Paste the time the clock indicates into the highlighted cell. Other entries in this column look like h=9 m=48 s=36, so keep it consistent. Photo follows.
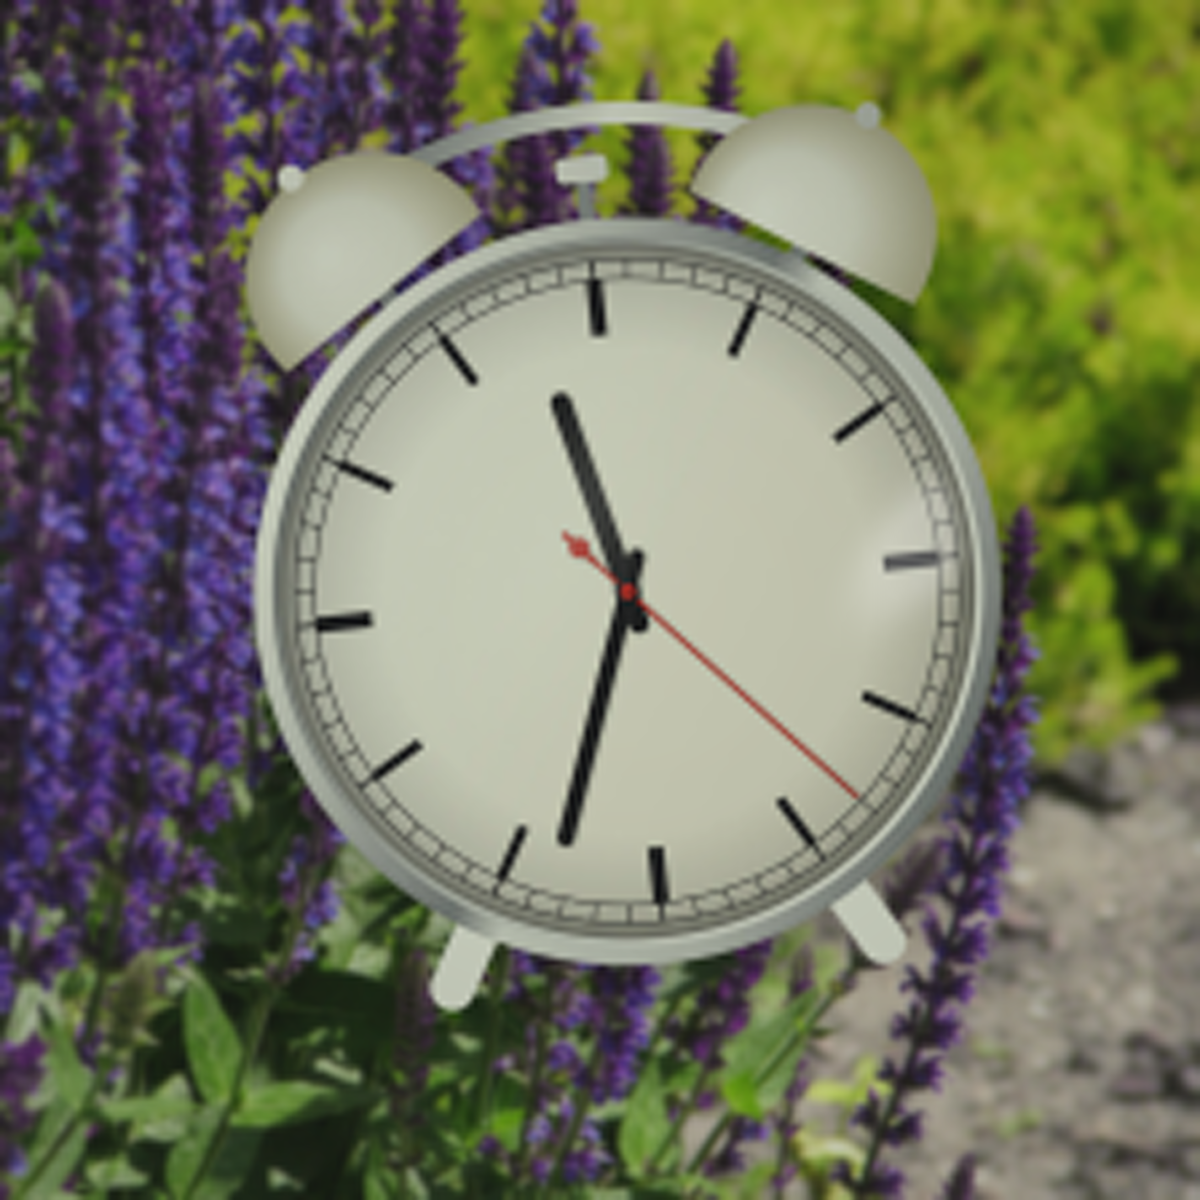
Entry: h=11 m=33 s=23
